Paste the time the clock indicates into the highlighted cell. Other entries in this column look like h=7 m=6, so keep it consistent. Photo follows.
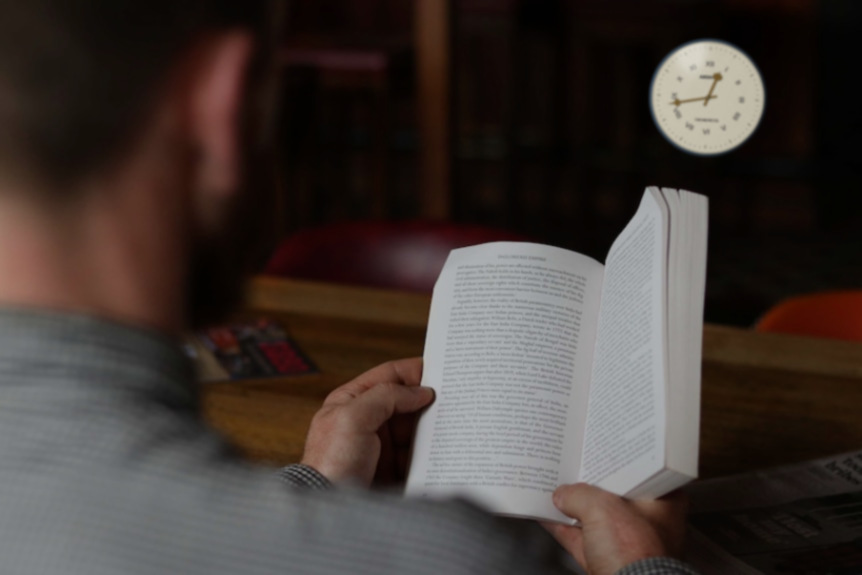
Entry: h=12 m=43
